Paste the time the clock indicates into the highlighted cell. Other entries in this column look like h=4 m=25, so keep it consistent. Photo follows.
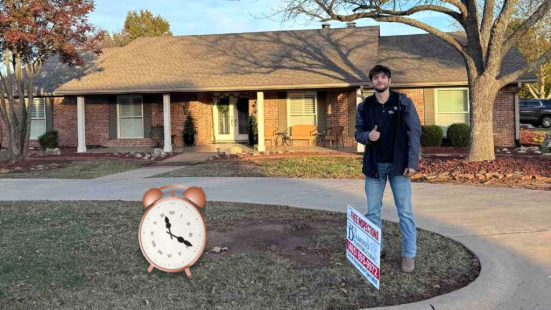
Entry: h=11 m=19
